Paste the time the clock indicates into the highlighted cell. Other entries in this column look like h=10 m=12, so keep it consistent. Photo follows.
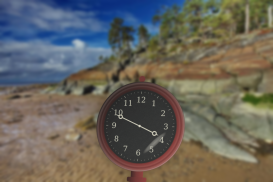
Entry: h=3 m=49
